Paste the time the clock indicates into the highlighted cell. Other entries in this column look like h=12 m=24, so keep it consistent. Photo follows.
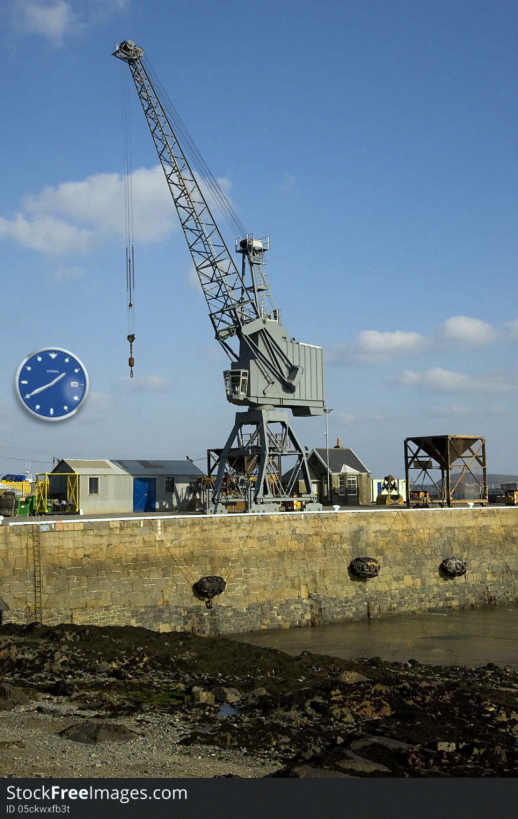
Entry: h=1 m=40
